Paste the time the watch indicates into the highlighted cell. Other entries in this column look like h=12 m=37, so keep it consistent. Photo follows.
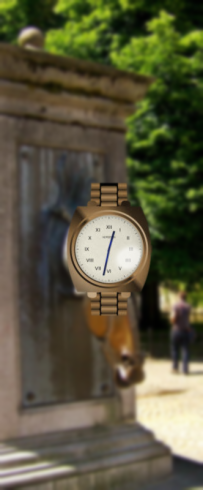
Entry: h=12 m=32
